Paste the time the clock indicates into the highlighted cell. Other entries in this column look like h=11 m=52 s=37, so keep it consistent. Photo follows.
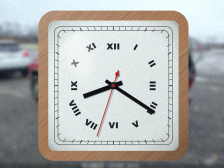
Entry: h=8 m=20 s=33
